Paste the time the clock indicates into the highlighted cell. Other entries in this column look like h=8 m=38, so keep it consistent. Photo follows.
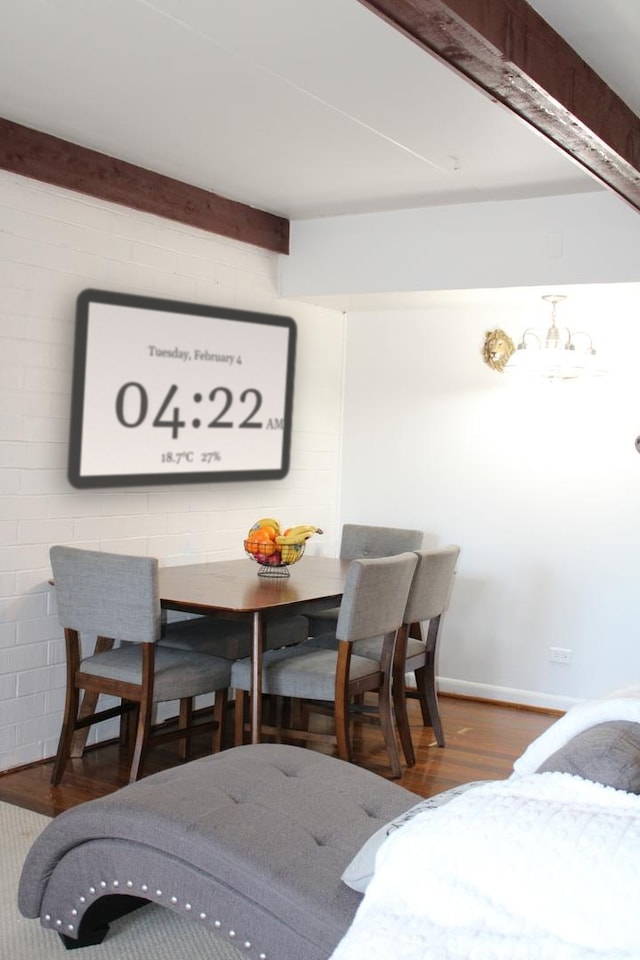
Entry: h=4 m=22
